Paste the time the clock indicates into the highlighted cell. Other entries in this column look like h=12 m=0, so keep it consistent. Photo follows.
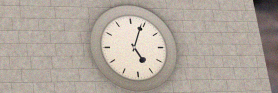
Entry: h=5 m=4
